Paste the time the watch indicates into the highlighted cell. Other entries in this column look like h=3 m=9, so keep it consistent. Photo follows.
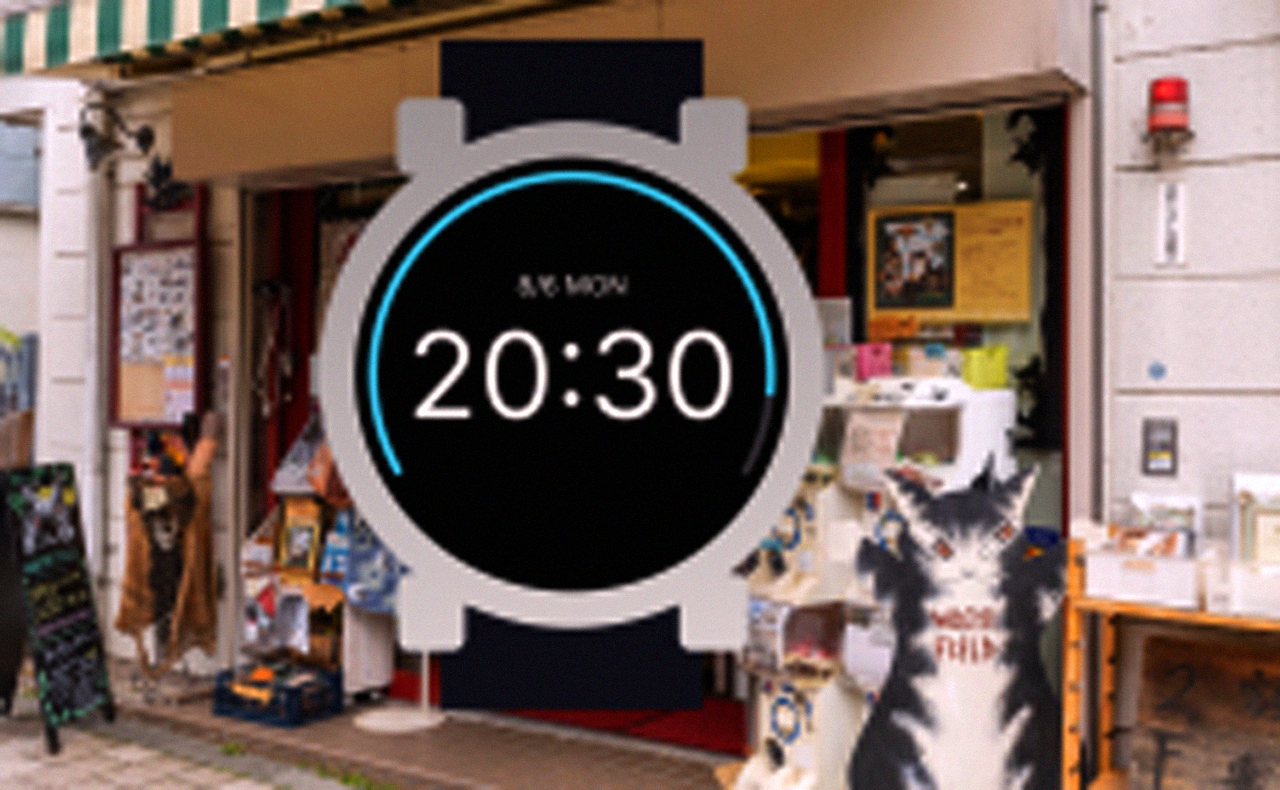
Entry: h=20 m=30
